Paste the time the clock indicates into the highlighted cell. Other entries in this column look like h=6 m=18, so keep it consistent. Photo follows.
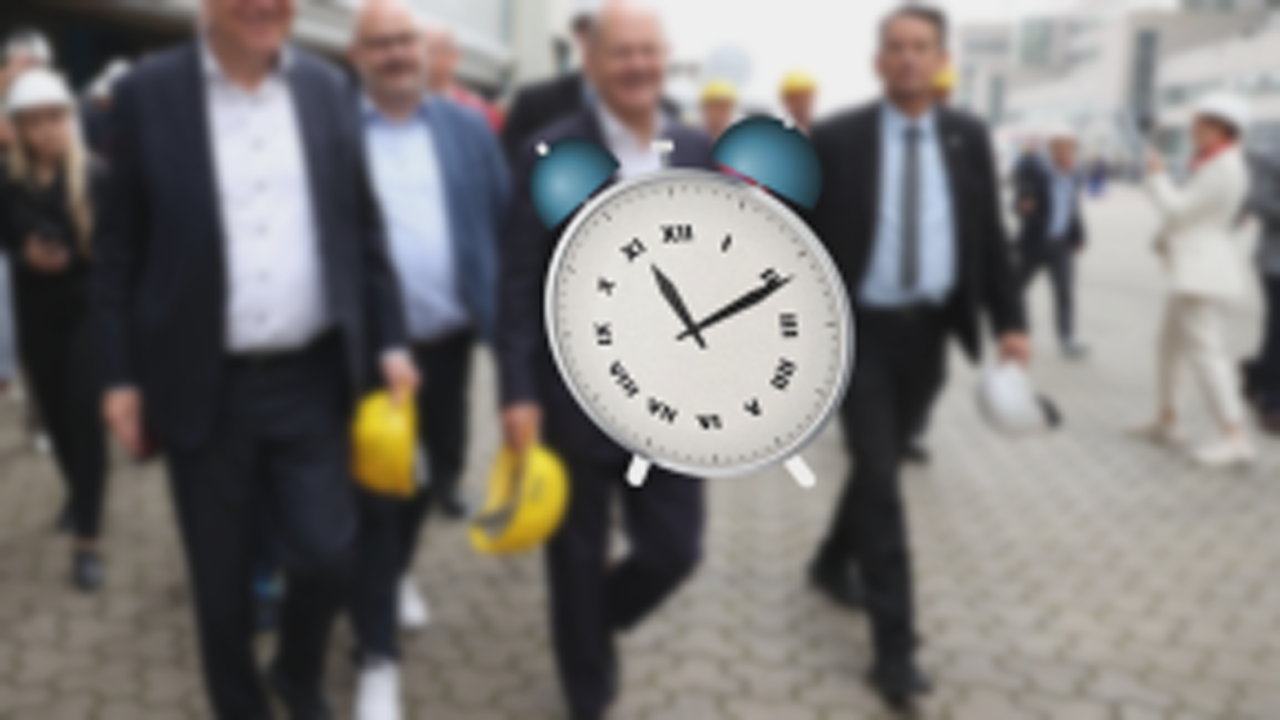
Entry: h=11 m=11
